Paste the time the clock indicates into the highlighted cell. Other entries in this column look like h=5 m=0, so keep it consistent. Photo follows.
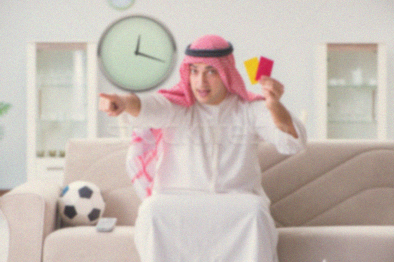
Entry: h=12 m=18
